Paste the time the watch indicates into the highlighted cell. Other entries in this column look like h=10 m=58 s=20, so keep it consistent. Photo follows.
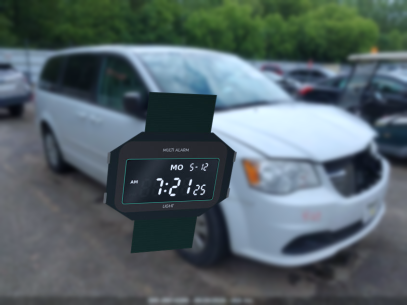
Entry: h=7 m=21 s=25
